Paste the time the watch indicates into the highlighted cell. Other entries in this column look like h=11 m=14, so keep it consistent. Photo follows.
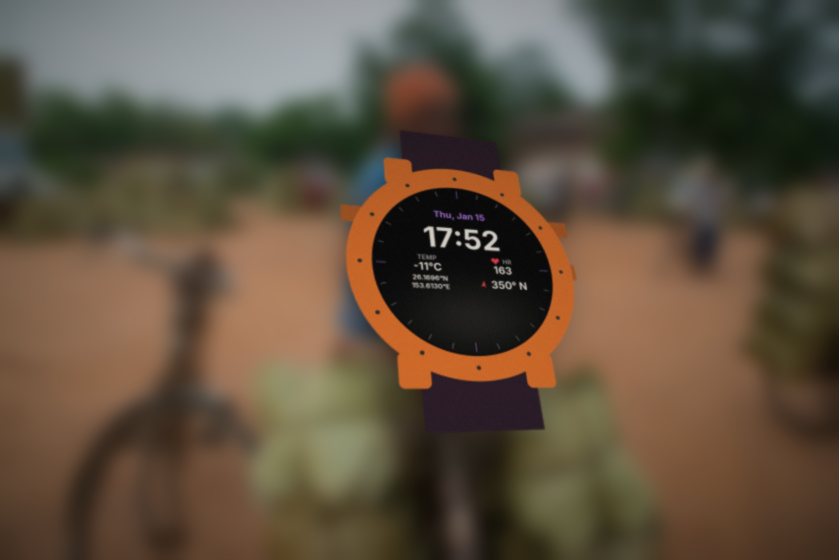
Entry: h=17 m=52
